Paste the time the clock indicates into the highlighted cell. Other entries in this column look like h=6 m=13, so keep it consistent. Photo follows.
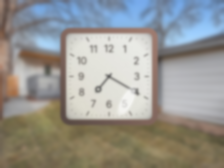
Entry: h=7 m=20
